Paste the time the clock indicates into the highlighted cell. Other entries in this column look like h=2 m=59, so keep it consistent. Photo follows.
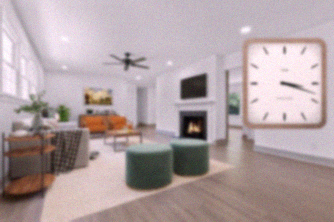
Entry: h=3 m=18
